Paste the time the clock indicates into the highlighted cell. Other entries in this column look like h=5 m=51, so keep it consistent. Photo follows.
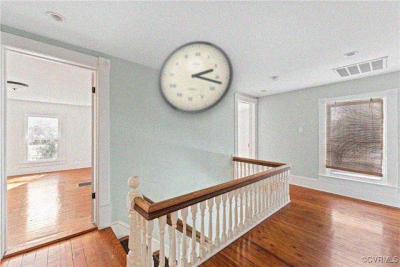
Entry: h=2 m=17
